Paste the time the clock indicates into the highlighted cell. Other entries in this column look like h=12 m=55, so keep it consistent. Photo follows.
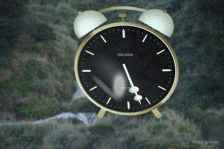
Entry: h=5 m=27
